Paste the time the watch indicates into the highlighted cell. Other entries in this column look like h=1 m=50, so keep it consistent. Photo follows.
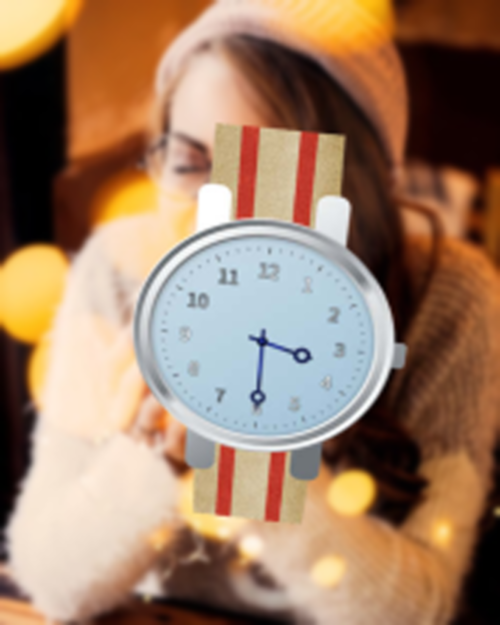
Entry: h=3 m=30
